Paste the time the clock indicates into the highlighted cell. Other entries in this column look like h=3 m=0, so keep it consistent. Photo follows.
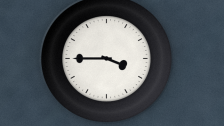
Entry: h=3 m=45
